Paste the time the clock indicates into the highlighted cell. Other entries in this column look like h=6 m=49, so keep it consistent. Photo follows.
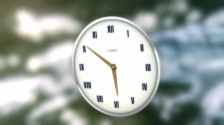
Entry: h=5 m=51
